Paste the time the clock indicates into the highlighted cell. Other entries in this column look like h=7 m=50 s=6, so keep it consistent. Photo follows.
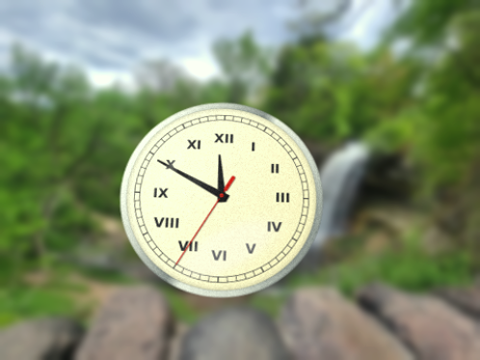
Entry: h=11 m=49 s=35
